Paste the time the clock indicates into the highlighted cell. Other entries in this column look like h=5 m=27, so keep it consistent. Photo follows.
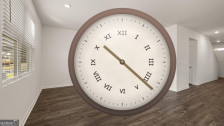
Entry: h=10 m=22
